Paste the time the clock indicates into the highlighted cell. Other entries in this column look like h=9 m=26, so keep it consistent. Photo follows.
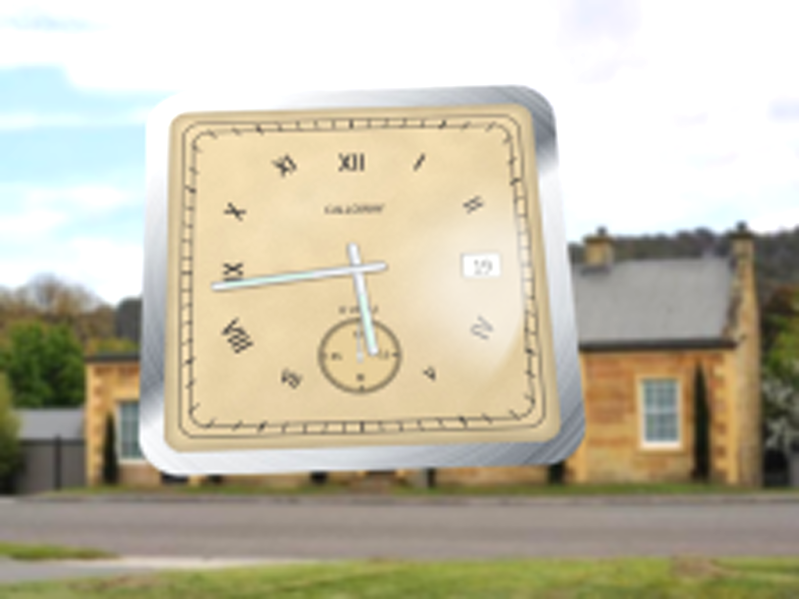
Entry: h=5 m=44
